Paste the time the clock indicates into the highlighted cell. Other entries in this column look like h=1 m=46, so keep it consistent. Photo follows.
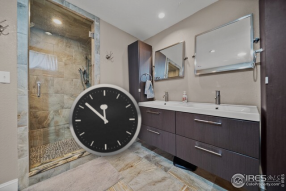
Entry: h=11 m=52
